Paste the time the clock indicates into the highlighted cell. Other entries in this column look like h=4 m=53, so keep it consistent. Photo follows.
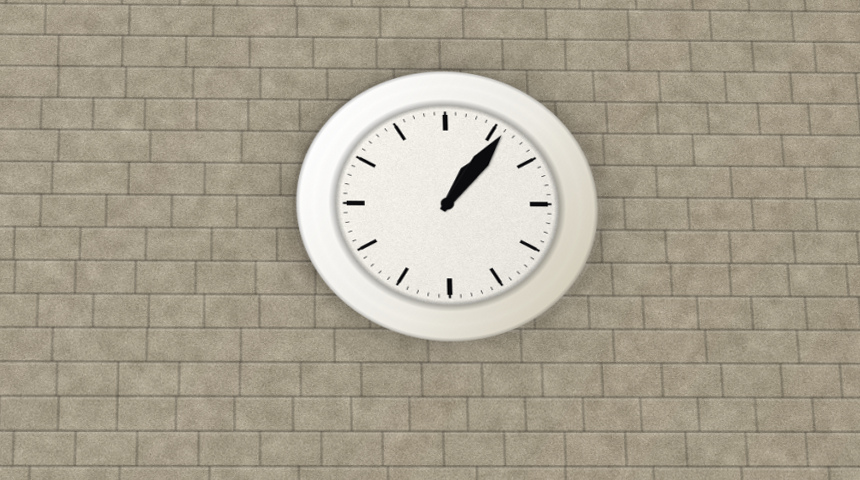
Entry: h=1 m=6
